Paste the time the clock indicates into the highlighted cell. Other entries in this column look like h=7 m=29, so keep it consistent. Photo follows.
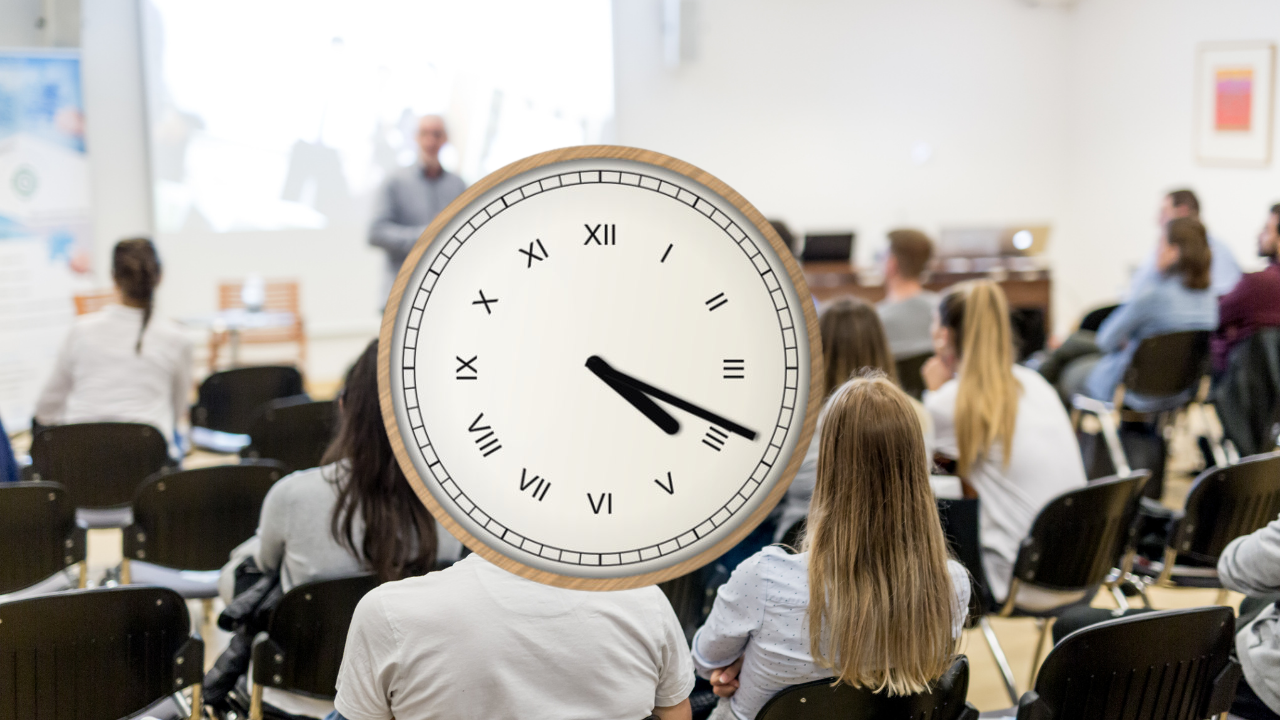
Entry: h=4 m=19
